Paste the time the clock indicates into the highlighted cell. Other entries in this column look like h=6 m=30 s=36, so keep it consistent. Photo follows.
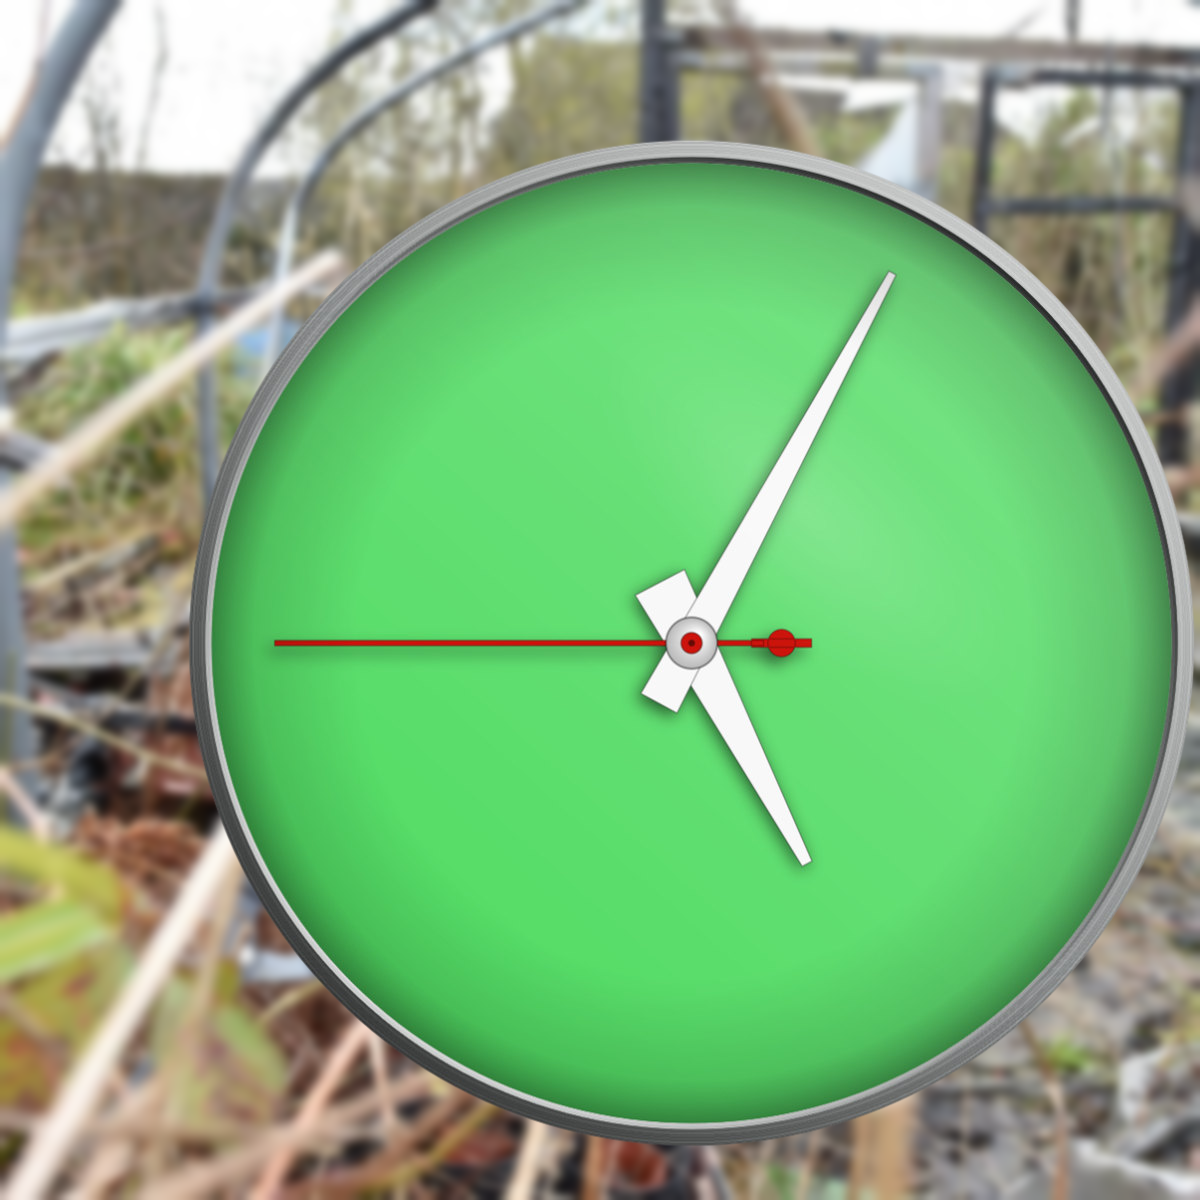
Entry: h=5 m=4 s=45
